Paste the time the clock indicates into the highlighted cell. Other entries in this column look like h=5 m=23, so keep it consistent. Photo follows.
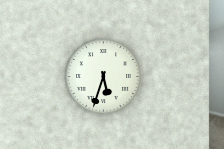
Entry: h=5 m=33
